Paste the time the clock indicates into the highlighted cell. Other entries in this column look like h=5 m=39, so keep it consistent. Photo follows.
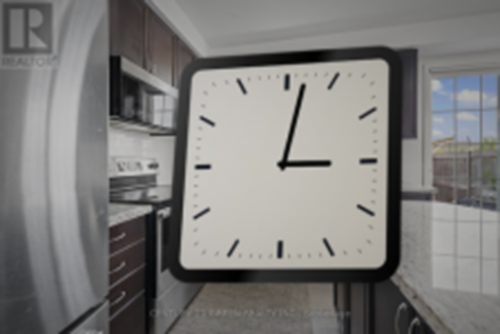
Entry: h=3 m=2
